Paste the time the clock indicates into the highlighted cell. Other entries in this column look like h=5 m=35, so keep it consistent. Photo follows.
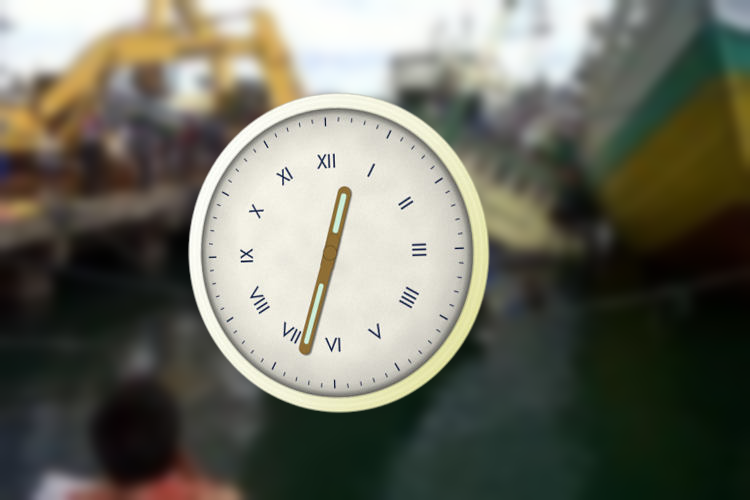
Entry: h=12 m=33
